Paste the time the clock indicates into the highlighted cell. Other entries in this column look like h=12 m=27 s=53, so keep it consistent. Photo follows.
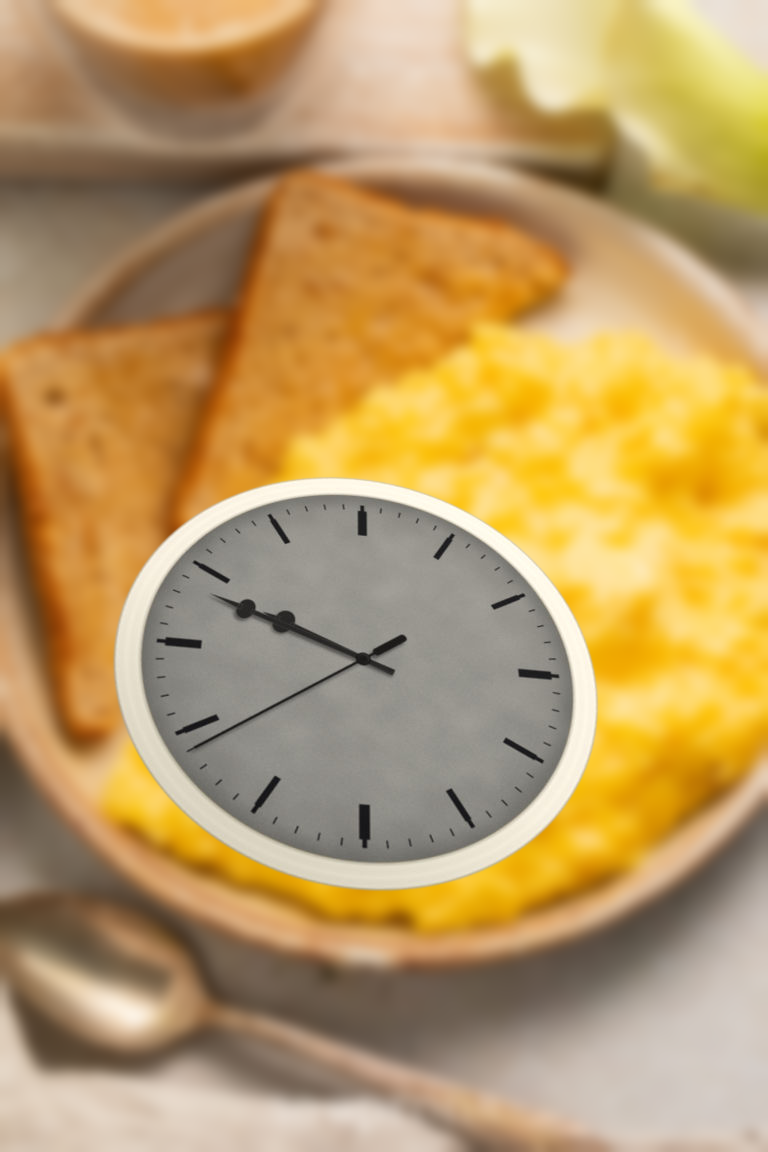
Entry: h=9 m=48 s=39
